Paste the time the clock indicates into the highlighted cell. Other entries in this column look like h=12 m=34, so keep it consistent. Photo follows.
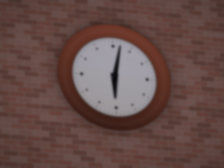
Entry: h=6 m=2
